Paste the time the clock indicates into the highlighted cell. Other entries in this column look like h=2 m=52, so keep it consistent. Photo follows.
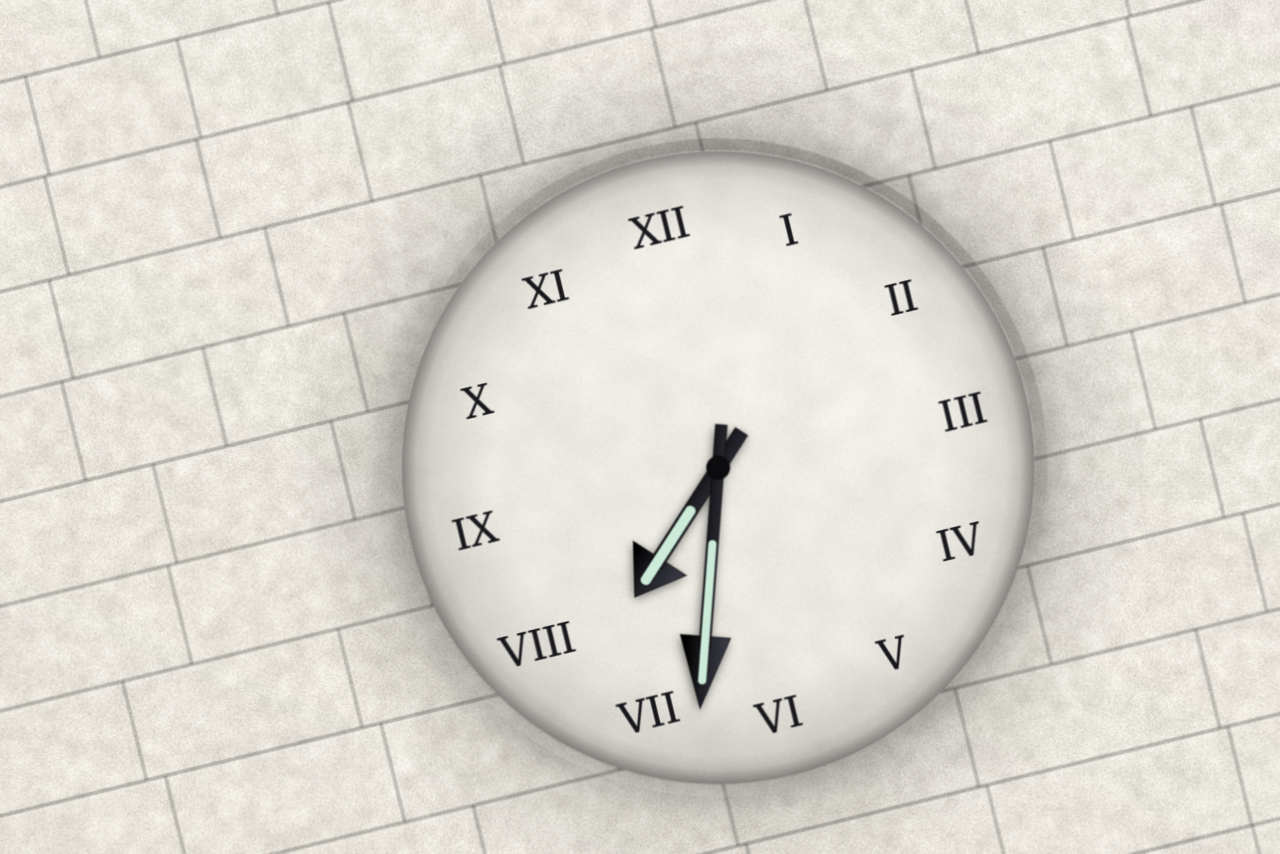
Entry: h=7 m=33
